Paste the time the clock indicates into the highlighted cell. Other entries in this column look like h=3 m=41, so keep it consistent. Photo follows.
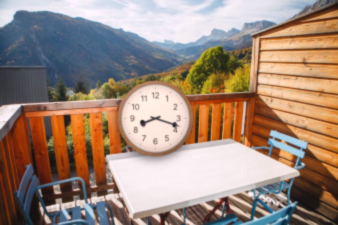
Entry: h=8 m=18
